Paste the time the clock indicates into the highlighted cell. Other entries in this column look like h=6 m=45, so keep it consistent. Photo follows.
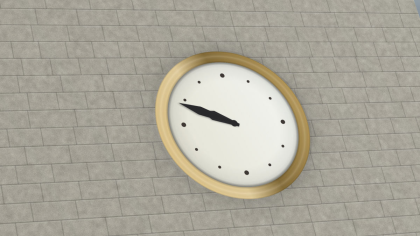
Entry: h=9 m=49
